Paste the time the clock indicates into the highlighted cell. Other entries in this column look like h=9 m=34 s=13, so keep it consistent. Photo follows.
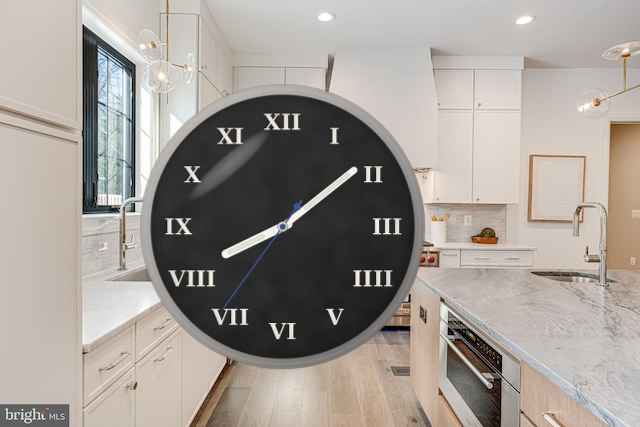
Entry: h=8 m=8 s=36
